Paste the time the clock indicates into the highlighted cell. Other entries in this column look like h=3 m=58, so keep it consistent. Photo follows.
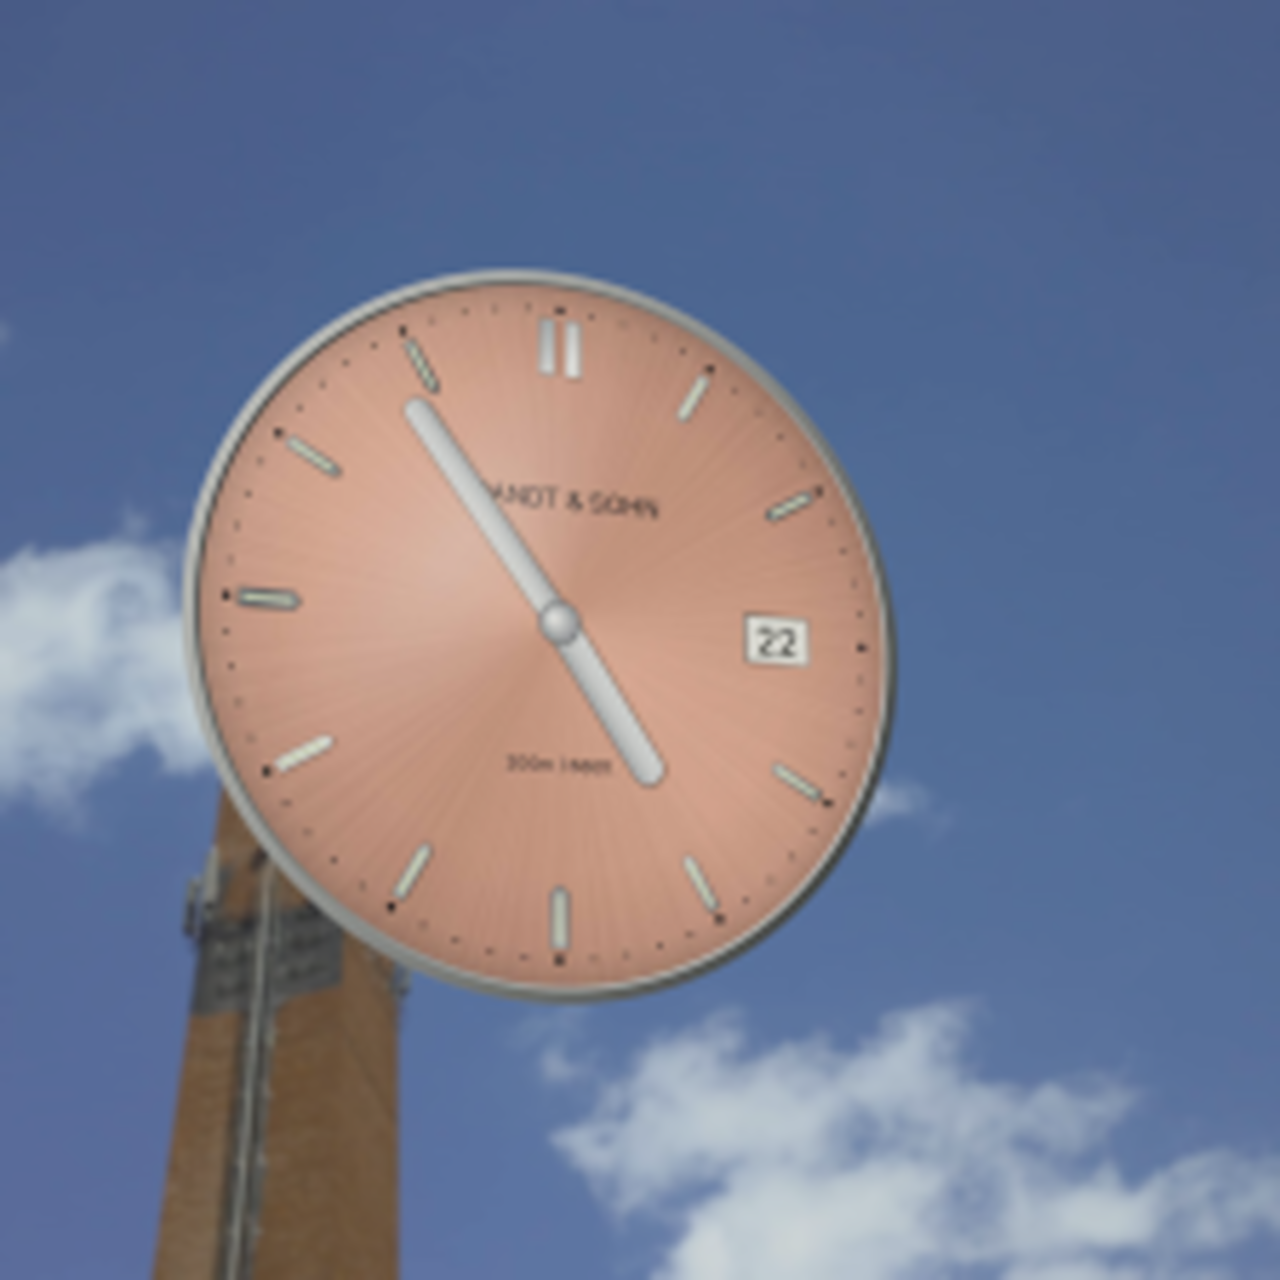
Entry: h=4 m=54
